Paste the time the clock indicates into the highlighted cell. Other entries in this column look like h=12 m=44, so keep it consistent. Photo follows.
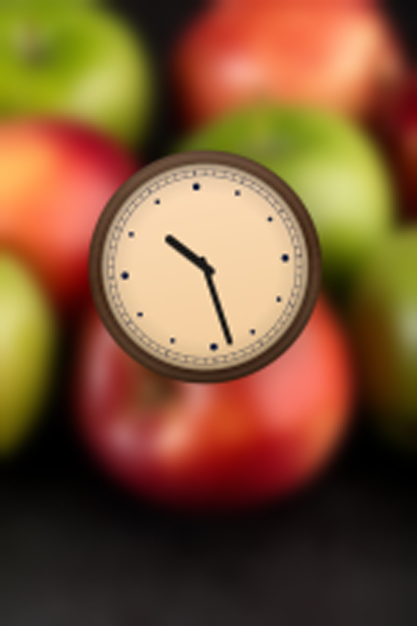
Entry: h=10 m=28
